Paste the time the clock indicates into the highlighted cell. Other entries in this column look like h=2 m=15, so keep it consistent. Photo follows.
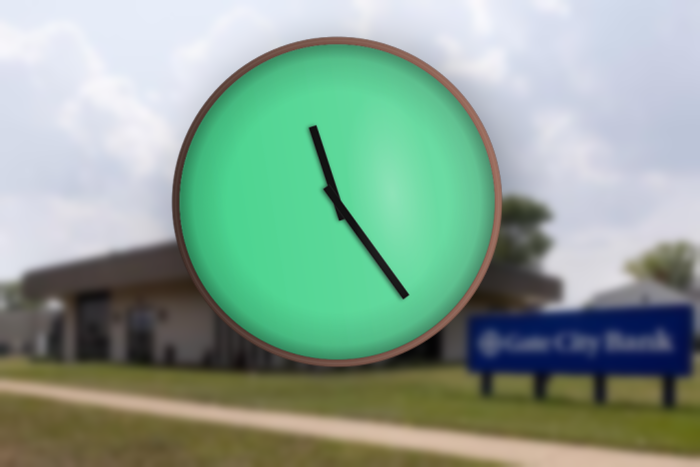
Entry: h=11 m=24
